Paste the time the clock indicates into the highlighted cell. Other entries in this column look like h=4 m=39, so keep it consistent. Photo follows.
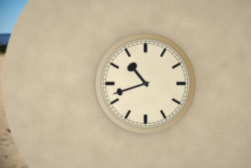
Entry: h=10 m=42
